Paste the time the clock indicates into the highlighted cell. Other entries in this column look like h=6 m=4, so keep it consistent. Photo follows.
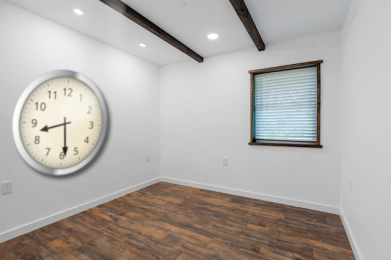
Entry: h=8 m=29
